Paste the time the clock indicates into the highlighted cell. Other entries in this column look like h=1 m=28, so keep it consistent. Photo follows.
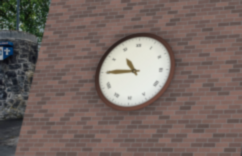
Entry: h=10 m=45
